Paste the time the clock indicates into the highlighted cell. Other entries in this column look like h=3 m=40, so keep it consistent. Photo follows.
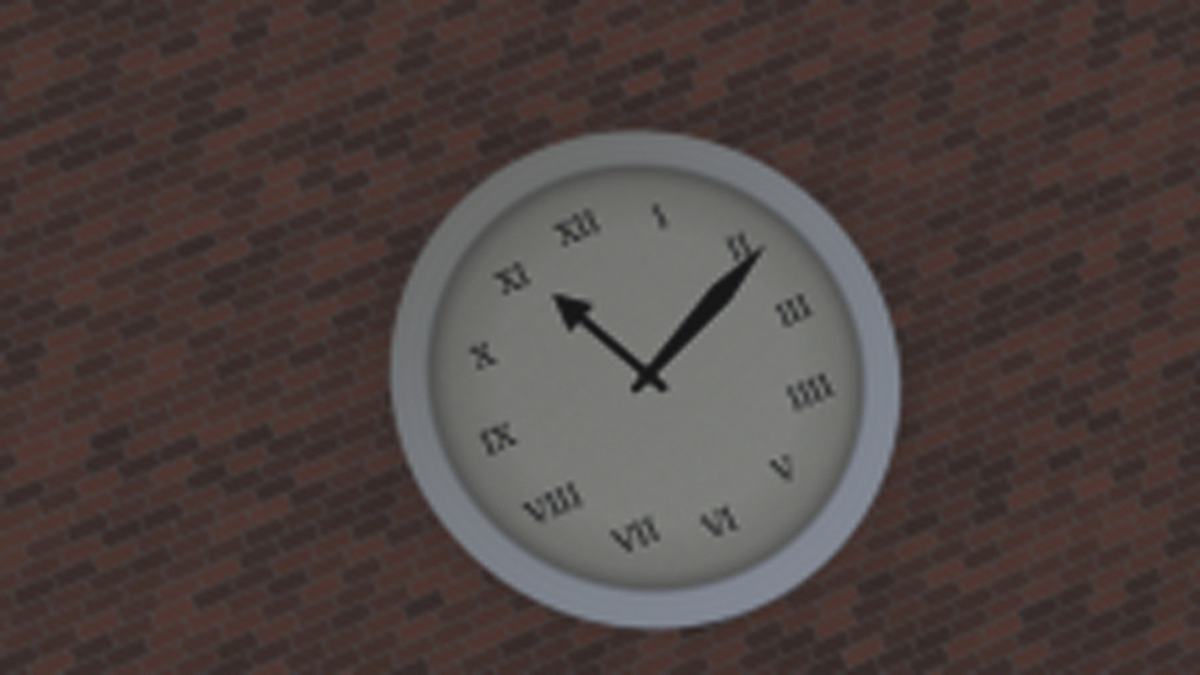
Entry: h=11 m=11
